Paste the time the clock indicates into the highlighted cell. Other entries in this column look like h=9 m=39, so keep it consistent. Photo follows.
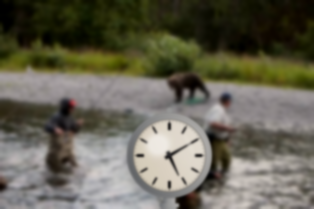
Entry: h=5 m=10
